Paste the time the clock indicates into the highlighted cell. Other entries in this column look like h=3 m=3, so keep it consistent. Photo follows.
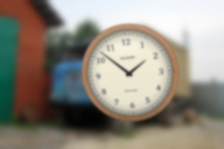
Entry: h=1 m=52
